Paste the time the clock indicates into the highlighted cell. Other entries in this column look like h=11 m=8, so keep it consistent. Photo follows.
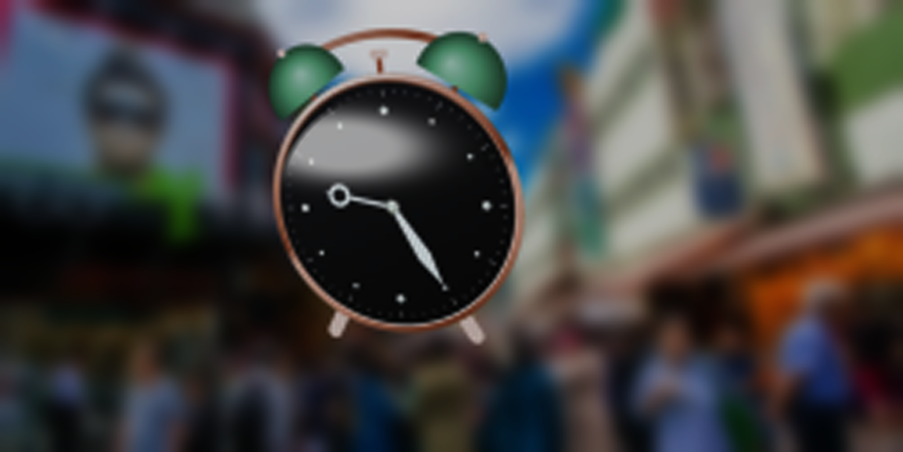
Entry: h=9 m=25
